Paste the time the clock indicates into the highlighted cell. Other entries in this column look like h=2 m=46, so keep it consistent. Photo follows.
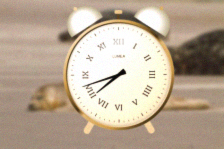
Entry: h=7 m=42
